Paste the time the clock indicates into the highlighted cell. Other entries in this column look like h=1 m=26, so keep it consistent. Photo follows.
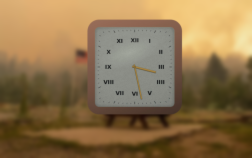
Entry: h=3 m=28
